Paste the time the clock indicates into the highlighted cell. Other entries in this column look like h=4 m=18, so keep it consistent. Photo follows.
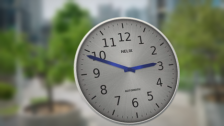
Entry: h=2 m=49
